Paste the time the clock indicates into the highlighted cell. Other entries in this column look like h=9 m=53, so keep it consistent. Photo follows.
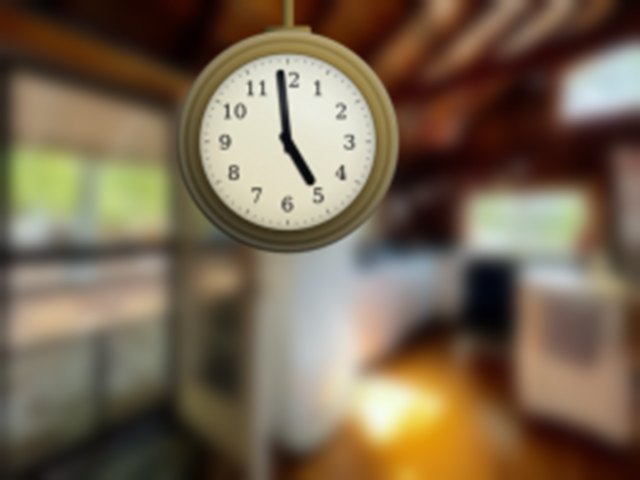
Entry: h=4 m=59
